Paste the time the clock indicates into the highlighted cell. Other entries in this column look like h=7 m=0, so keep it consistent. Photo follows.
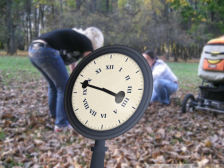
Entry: h=3 m=48
